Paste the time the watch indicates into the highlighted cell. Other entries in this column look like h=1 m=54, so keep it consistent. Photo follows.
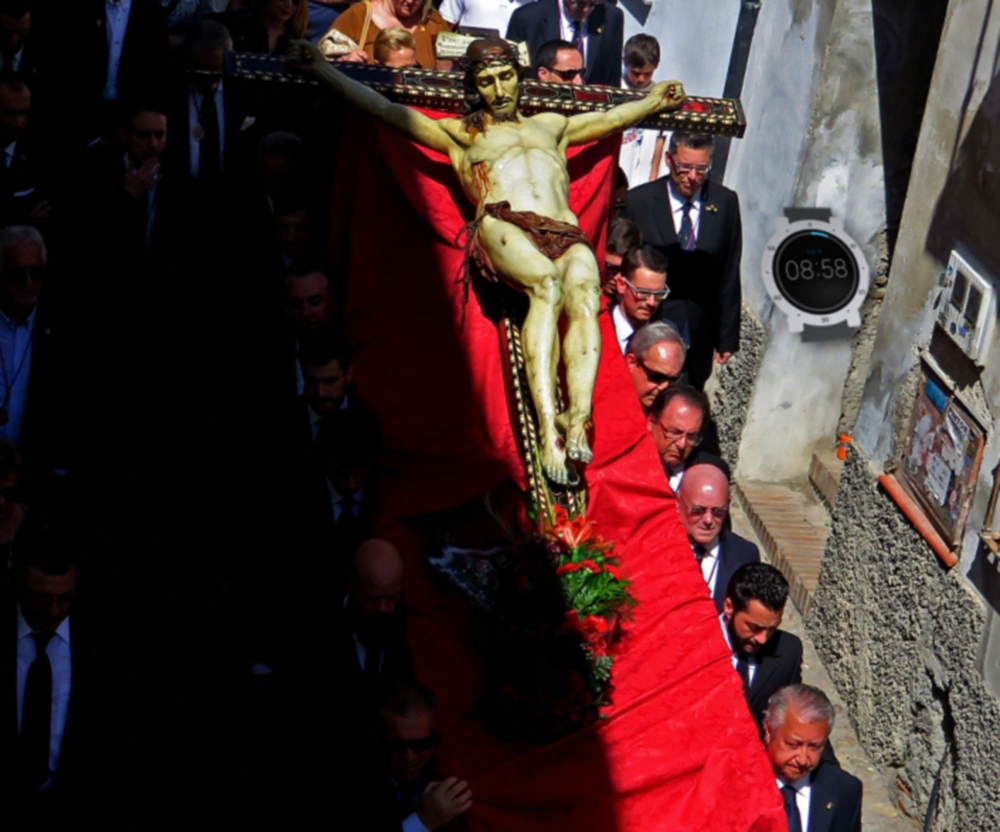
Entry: h=8 m=58
